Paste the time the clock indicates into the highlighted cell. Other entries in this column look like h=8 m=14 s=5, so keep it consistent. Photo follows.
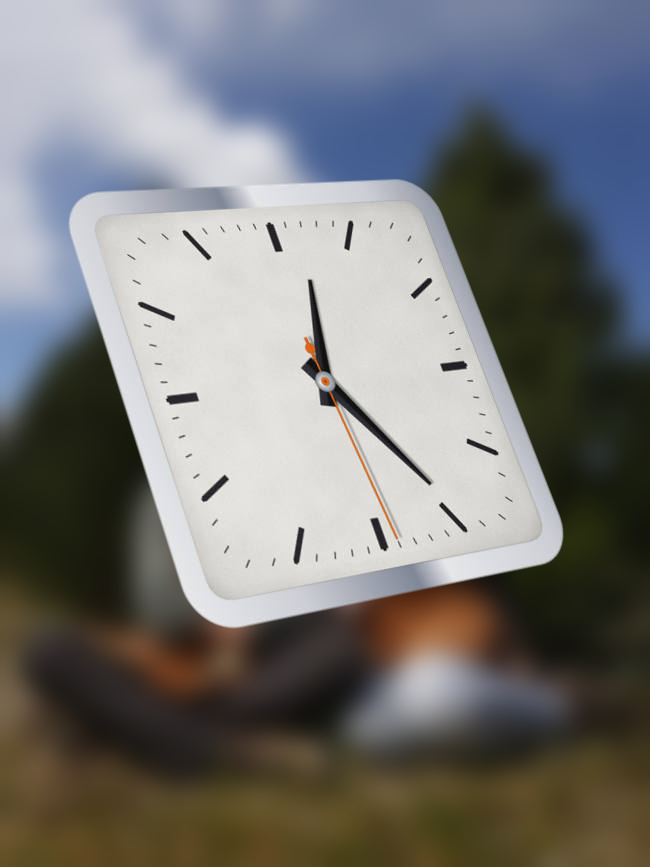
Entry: h=12 m=24 s=29
